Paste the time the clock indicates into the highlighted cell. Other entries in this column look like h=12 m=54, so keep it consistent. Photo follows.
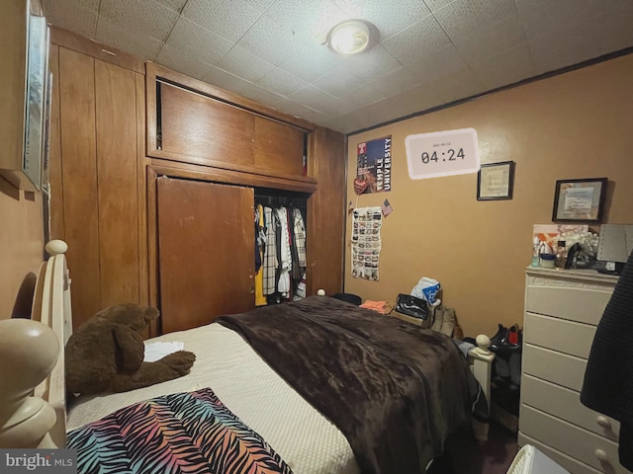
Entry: h=4 m=24
